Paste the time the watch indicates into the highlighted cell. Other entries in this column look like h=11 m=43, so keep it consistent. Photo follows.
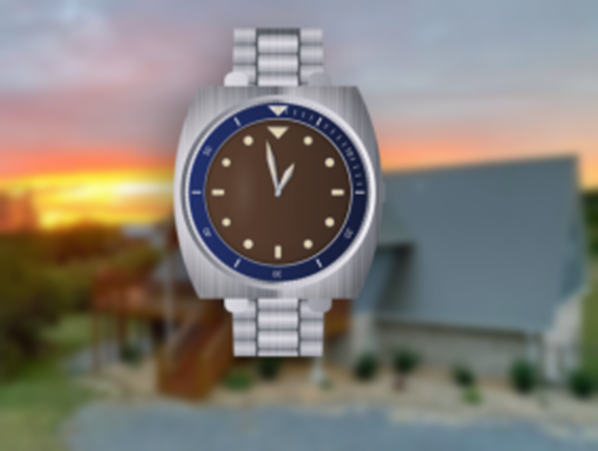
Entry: h=12 m=58
